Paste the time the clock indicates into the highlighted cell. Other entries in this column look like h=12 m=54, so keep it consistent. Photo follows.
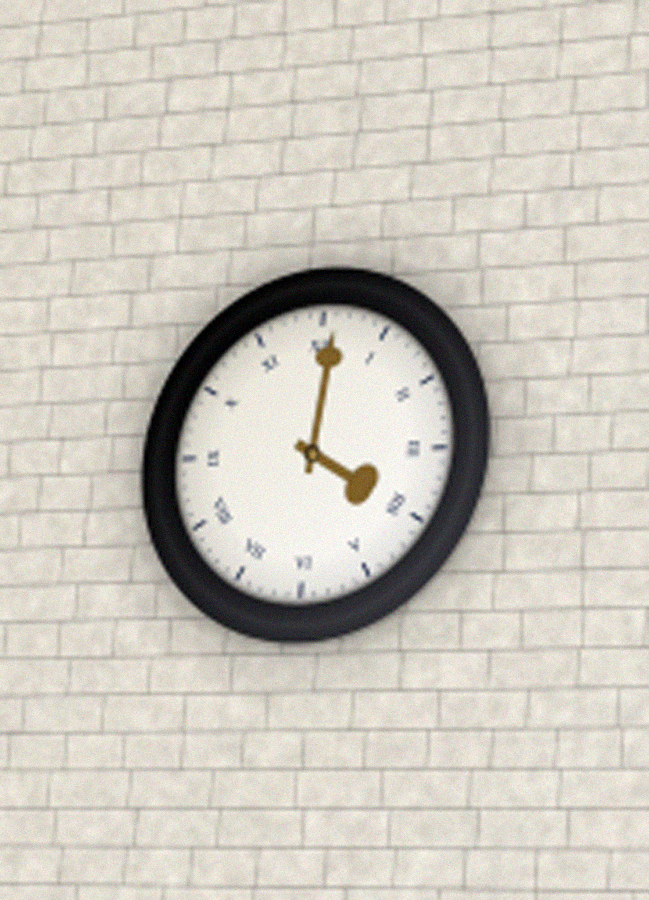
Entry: h=4 m=1
